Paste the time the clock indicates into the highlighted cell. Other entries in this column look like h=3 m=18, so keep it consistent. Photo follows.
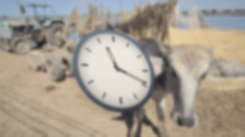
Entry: h=11 m=19
